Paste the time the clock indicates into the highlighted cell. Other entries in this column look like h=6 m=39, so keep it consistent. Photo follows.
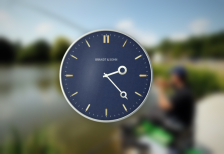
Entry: h=2 m=23
